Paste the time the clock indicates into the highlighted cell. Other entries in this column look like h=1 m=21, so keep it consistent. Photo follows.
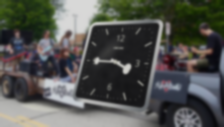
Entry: h=3 m=45
